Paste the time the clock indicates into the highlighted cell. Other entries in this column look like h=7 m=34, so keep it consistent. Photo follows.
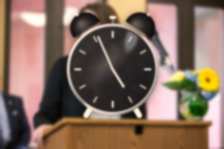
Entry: h=4 m=56
